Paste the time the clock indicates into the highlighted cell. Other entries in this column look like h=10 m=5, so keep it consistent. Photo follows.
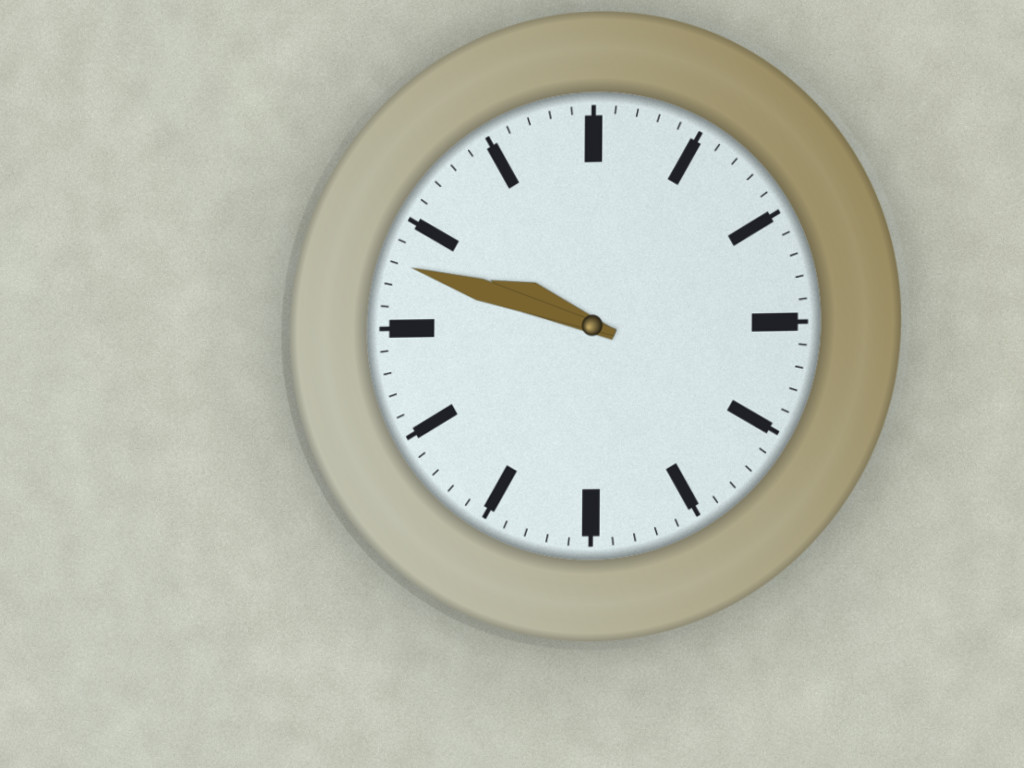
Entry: h=9 m=48
